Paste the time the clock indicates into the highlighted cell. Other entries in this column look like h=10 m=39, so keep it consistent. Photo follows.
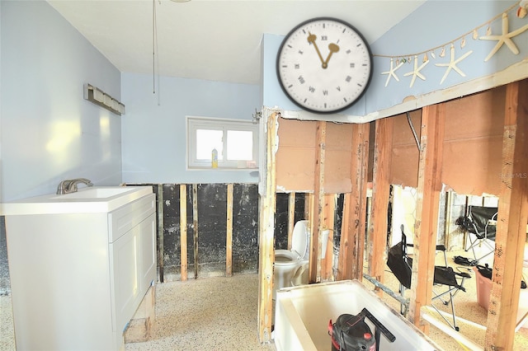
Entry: h=12 m=56
